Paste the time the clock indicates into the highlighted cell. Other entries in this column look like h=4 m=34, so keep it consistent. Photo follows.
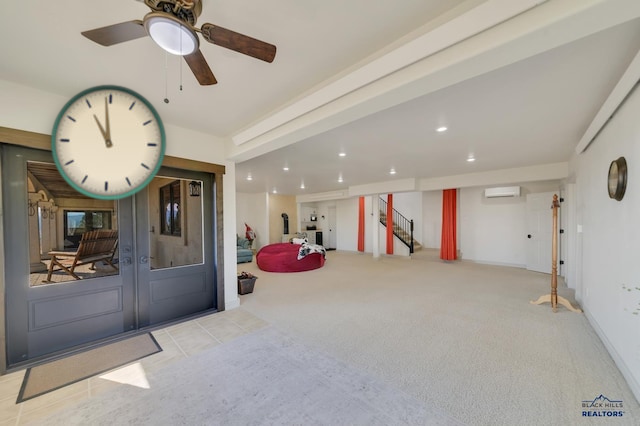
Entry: h=10 m=59
